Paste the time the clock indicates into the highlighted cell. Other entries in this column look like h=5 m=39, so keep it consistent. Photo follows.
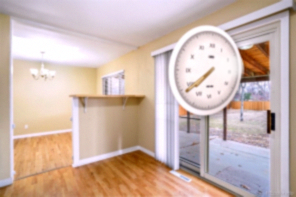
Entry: h=7 m=39
